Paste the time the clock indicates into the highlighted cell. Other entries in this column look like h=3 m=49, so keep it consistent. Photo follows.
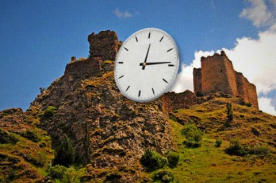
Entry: h=12 m=14
